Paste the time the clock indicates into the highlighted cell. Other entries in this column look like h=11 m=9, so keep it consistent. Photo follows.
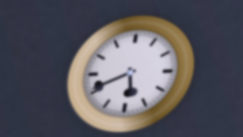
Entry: h=5 m=41
